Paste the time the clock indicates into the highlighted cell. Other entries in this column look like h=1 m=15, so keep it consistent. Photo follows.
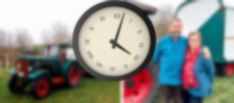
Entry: h=4 m=2
